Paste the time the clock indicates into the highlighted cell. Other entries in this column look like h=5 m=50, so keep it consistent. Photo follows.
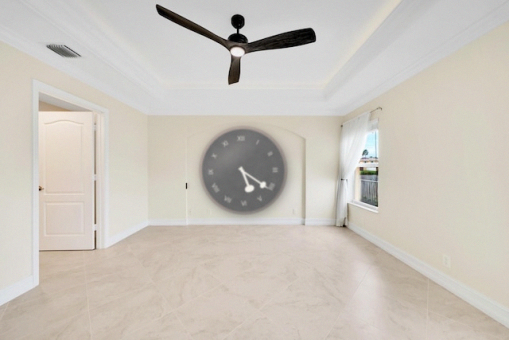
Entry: h=5 m=21
